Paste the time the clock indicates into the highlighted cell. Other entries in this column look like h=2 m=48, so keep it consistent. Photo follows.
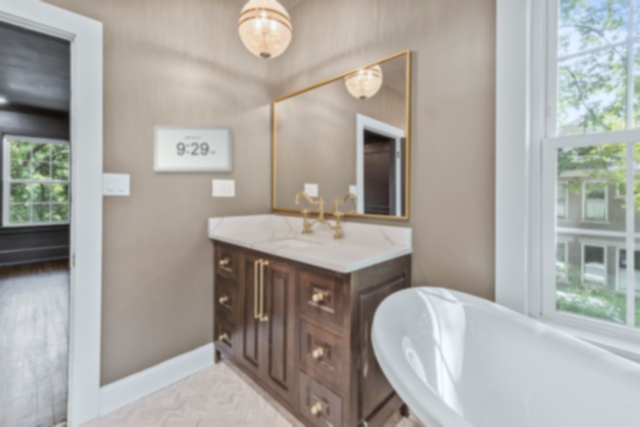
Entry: h=9 m=29
